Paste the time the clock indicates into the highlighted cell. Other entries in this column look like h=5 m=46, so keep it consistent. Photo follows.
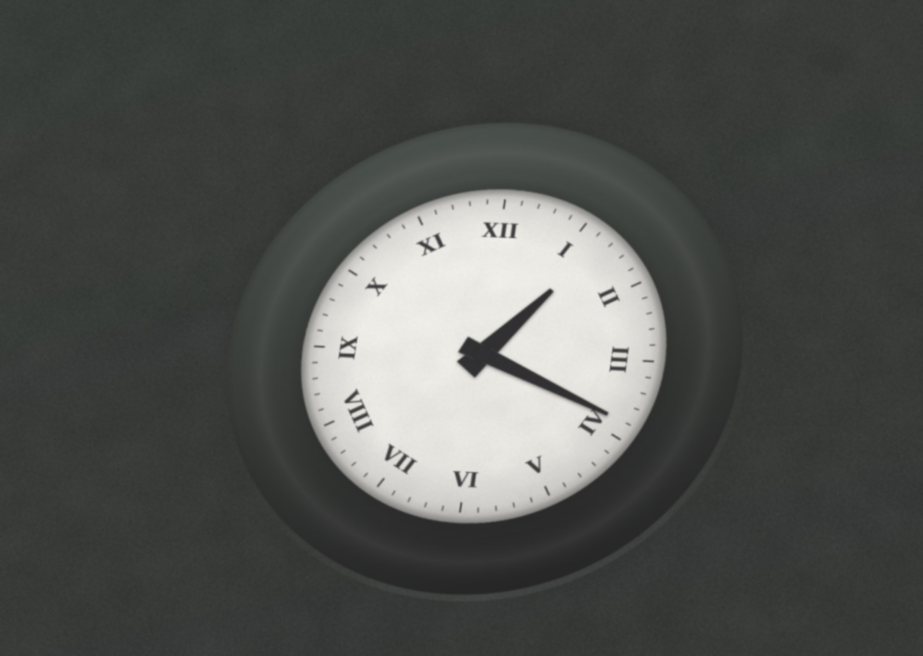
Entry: h=1 m=19
